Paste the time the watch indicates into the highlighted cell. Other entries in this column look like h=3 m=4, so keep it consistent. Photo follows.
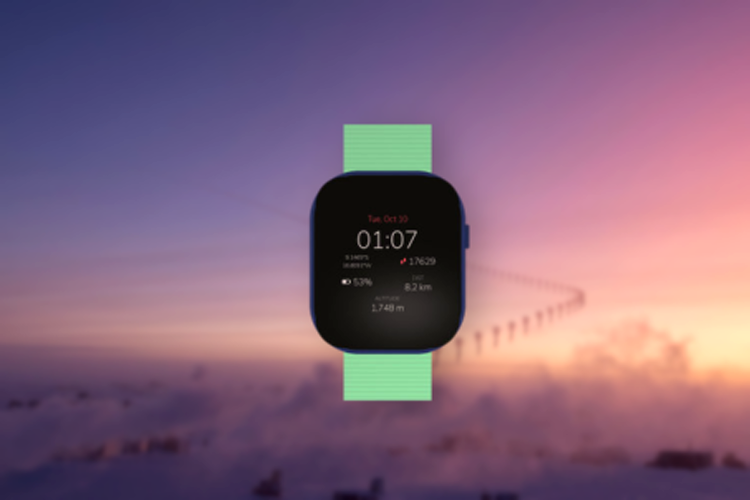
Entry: h=1 m=7
